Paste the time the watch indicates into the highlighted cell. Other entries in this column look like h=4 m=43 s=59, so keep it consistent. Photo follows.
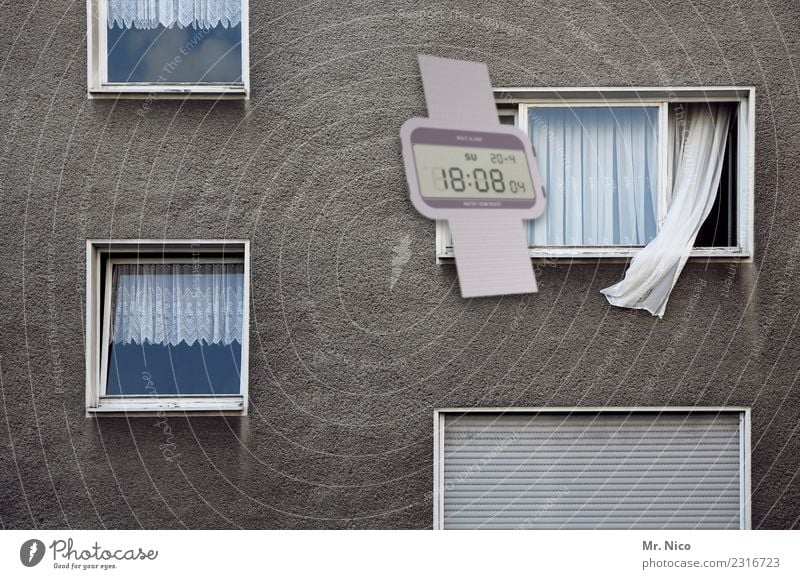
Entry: h=18 m=8 s=4
